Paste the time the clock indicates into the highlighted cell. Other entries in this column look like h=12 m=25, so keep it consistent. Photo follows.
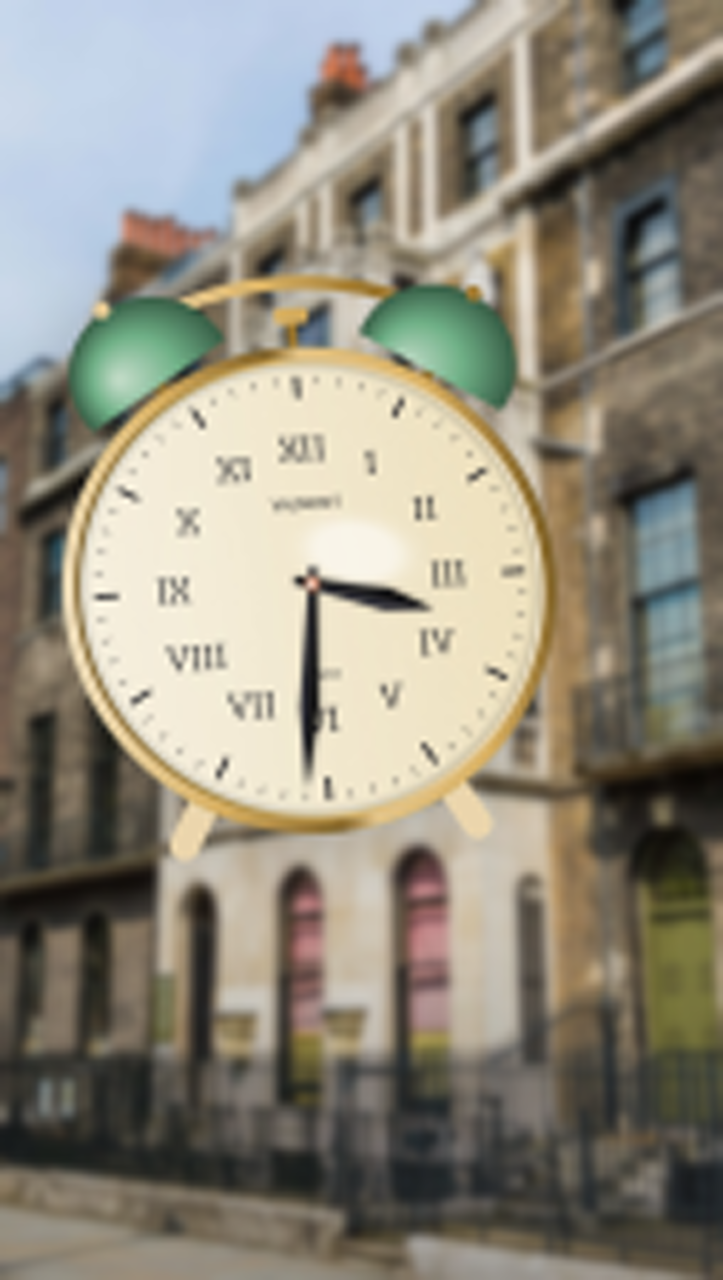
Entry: h=3 m=31
